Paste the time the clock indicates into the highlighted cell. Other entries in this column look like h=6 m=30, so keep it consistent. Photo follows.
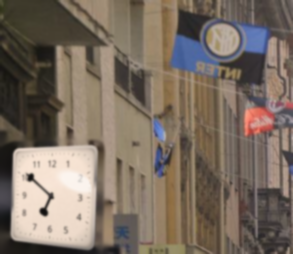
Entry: h=6 m=51
